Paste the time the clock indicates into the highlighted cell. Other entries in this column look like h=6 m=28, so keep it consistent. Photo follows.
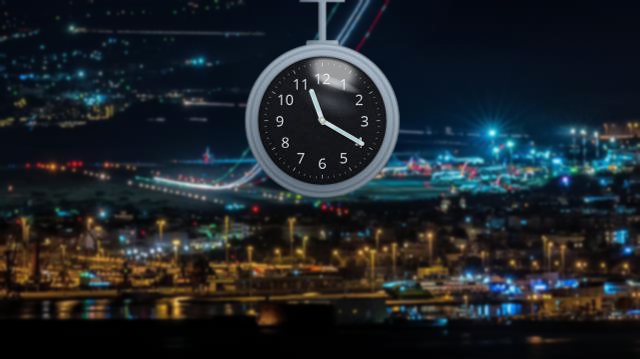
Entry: h=11 m=20
